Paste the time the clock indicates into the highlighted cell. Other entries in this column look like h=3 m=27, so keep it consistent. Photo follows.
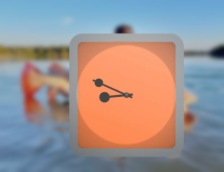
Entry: h=8 m=49
